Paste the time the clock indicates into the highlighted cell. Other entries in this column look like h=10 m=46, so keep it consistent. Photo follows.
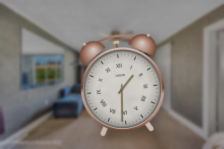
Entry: h=1 m=31
